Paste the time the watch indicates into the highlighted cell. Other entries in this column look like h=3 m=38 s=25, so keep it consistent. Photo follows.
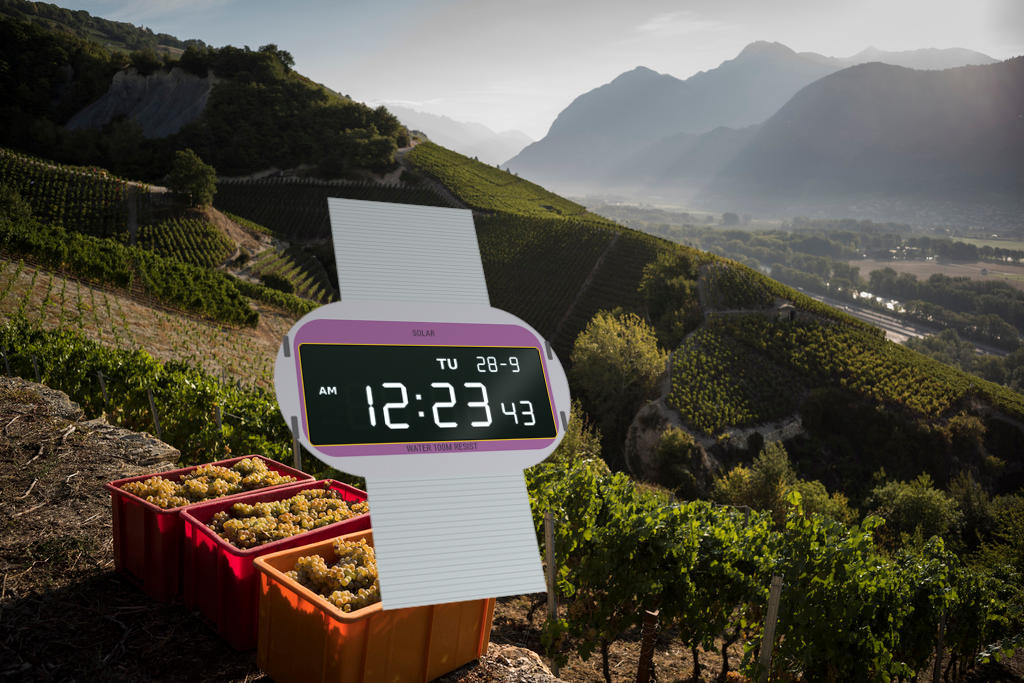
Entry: h=12 m=23 s=43
